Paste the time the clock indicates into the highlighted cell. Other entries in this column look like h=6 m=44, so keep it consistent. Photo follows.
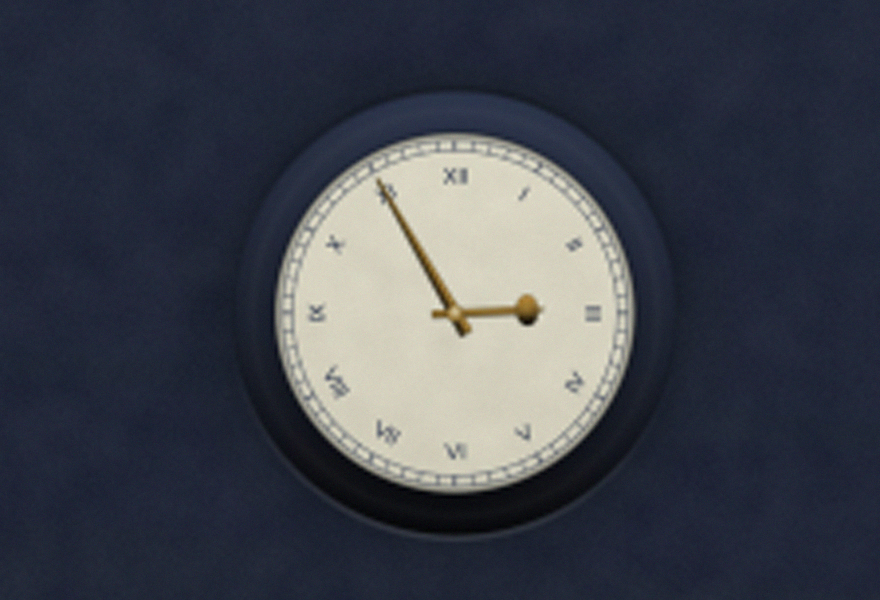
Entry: h=2 m=55
